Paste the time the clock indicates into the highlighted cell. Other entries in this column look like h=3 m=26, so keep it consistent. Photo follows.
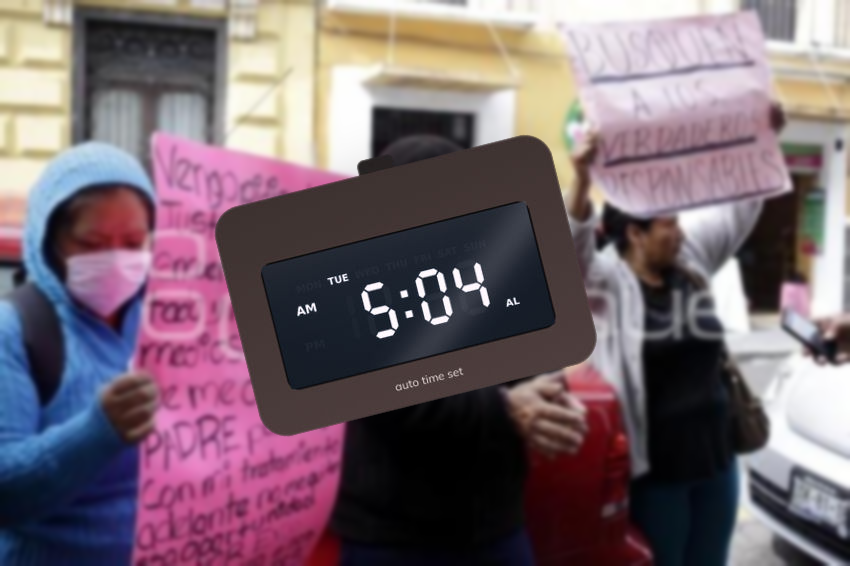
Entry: h=5 m=4
